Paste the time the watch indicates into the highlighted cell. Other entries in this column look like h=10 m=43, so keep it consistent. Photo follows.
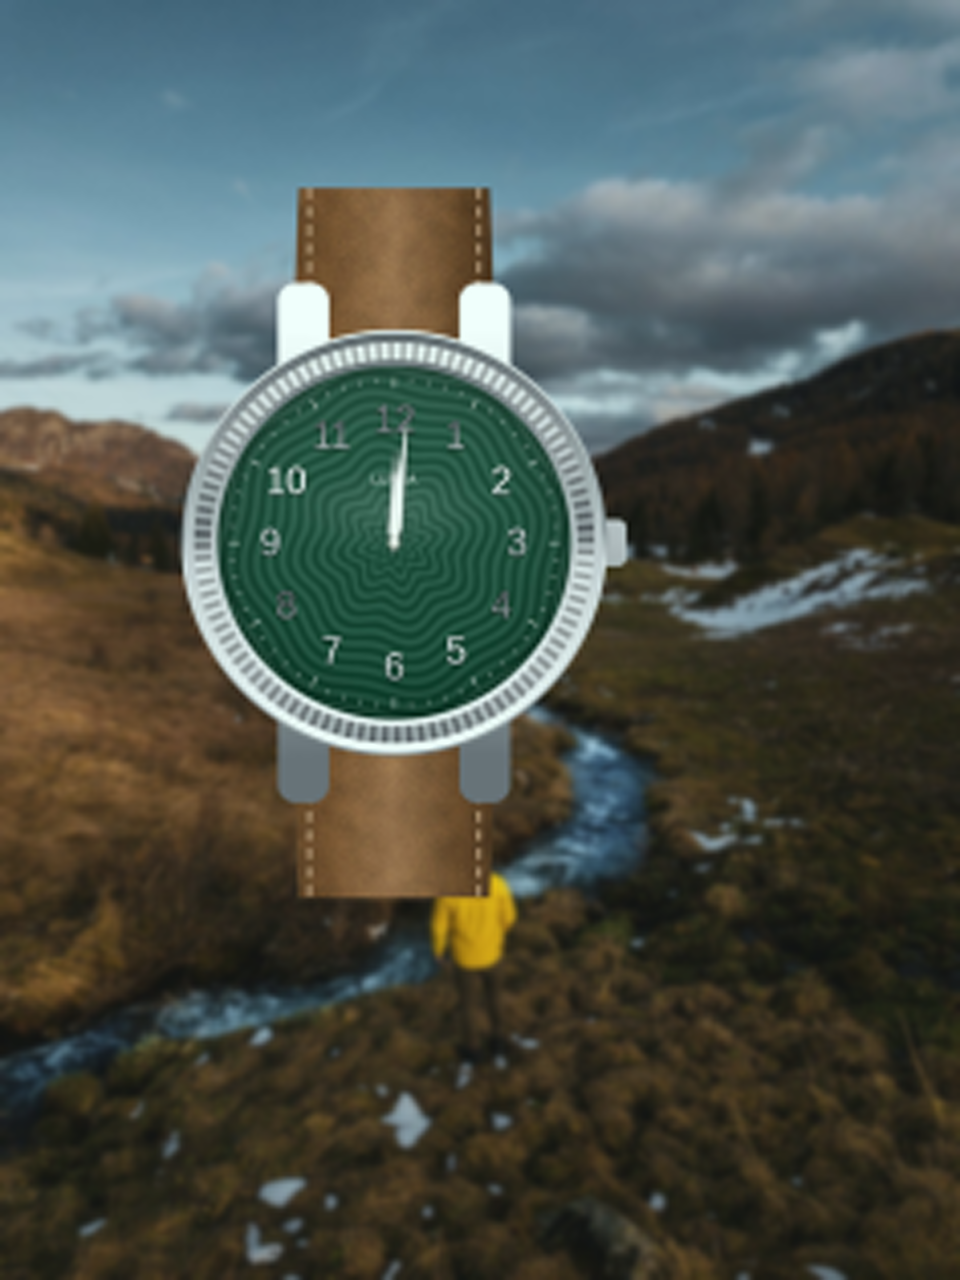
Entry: h=12 m=1
